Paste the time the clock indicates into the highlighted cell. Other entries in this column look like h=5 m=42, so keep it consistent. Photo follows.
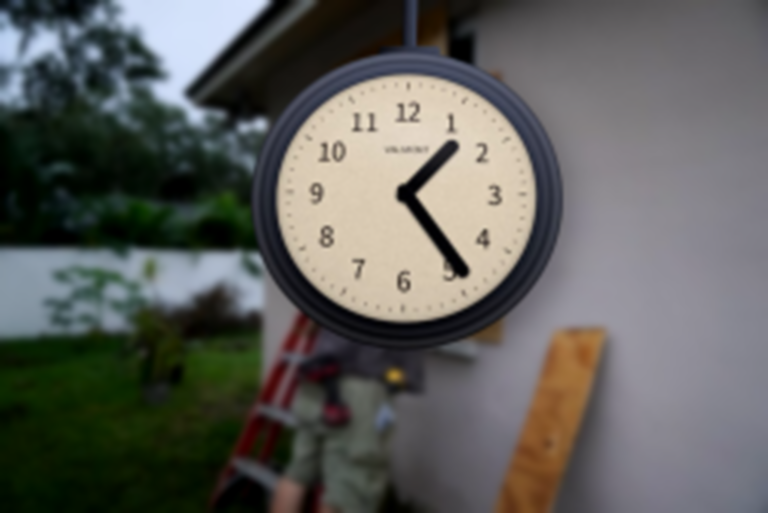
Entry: h=1 m=24
